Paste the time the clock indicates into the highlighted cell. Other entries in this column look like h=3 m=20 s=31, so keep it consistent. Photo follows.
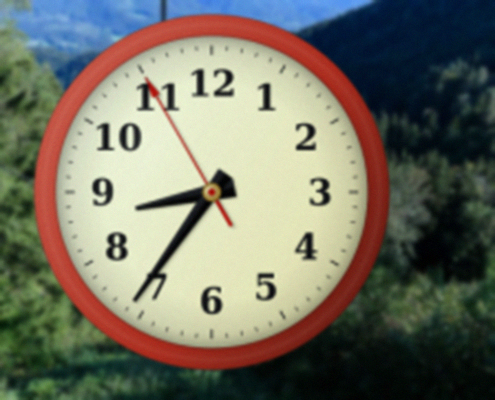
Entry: h=8 m=35 s=55
